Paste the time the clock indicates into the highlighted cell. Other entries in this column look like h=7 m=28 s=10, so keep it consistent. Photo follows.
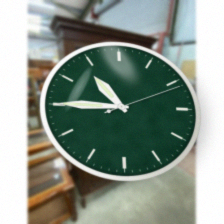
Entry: h=10 m=45 s=11
